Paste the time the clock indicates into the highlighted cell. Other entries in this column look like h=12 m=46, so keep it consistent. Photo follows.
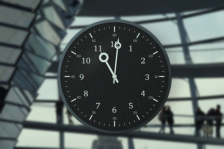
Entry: h=11 m=1
